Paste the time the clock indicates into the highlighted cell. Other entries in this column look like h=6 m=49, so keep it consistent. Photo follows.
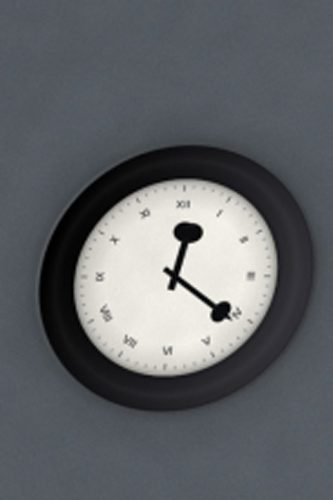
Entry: h=12 m=21
